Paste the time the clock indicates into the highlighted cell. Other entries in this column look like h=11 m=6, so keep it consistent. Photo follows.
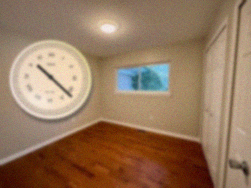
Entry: h=10 m=22
